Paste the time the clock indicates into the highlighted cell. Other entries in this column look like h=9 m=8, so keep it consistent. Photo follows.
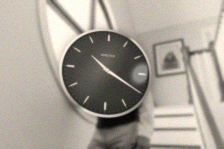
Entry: h=10 m=20
